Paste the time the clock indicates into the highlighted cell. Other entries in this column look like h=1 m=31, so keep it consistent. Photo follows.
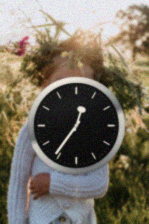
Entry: h=12 m=36
